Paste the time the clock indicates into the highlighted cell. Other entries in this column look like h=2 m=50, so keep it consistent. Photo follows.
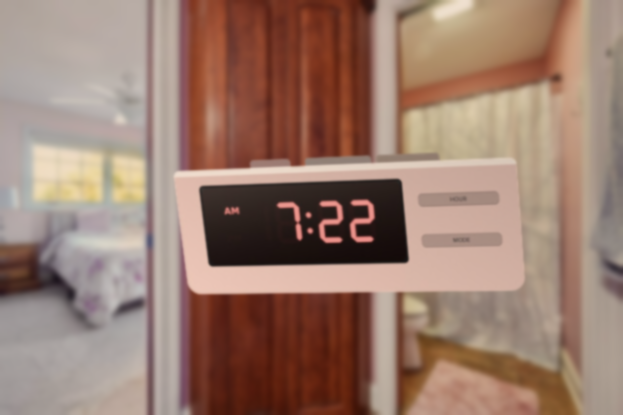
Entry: h=7 m=22
